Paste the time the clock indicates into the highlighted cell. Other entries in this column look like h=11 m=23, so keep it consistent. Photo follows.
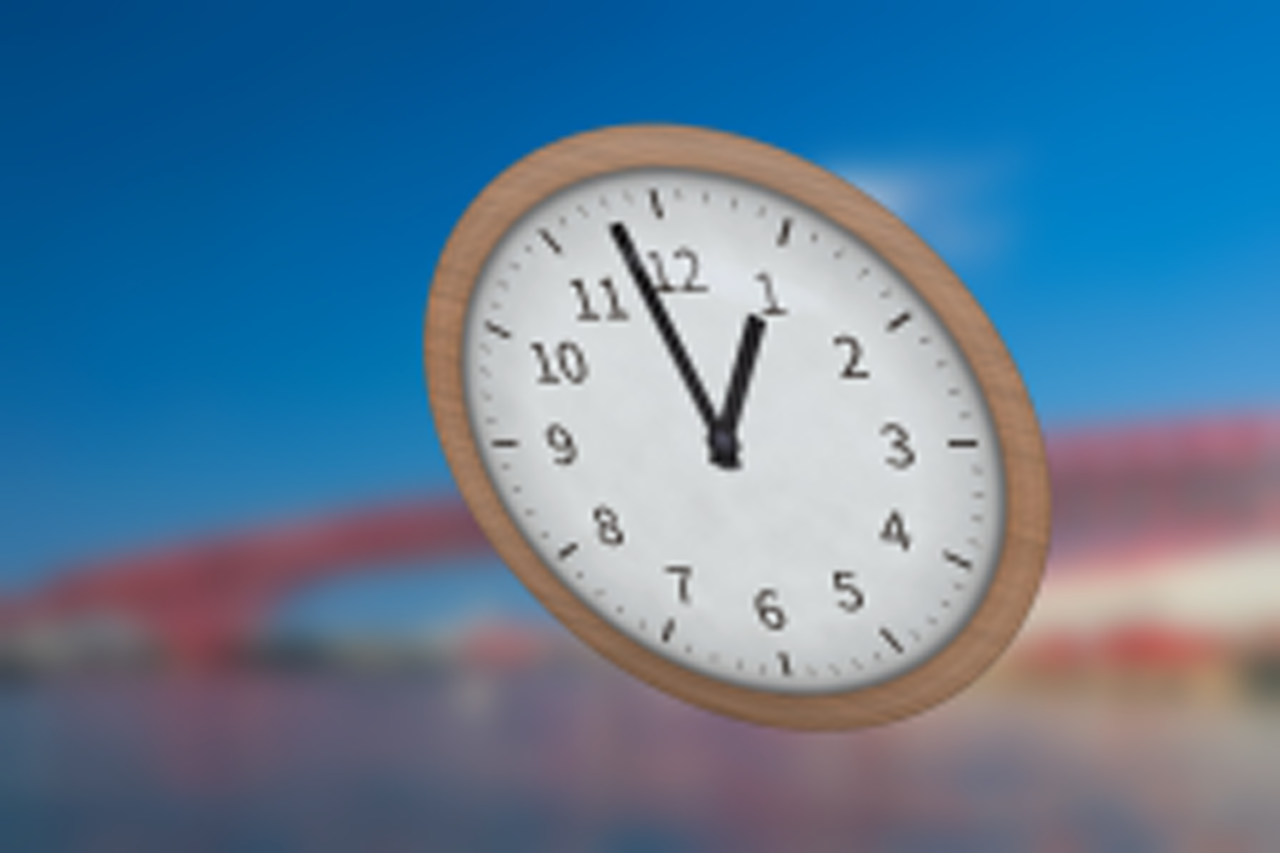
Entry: h=12 m=58
